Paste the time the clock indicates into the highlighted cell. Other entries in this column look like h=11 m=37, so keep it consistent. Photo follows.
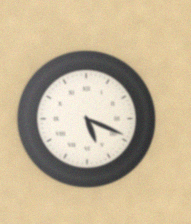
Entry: h=5 m=19
